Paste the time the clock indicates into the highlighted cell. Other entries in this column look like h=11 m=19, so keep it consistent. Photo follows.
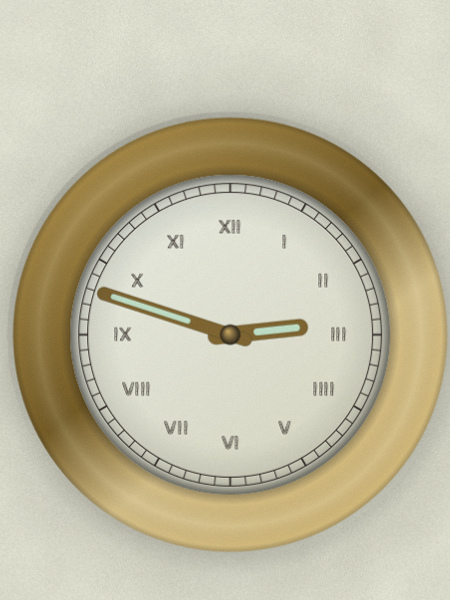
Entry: h=2 m=48
